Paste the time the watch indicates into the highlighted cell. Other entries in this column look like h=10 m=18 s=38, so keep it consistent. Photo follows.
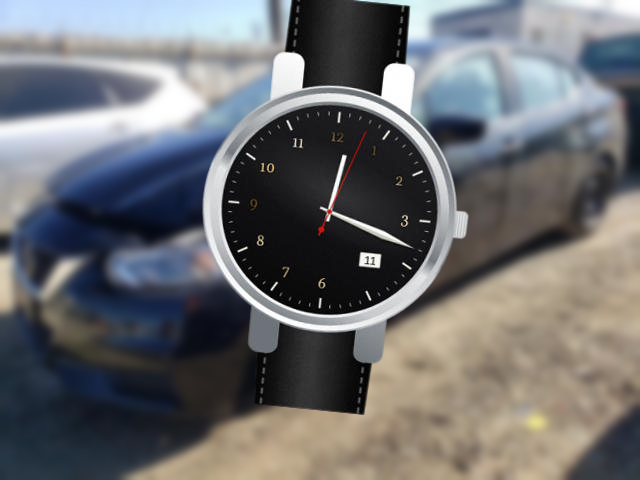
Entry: h=12 m=18 s=3
